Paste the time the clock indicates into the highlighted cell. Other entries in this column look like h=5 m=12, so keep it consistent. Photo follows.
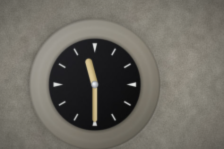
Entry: h=11 m=30
